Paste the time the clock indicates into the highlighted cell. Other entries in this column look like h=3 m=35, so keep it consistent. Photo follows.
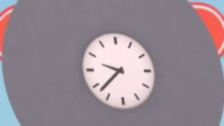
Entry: h=9 m=38
